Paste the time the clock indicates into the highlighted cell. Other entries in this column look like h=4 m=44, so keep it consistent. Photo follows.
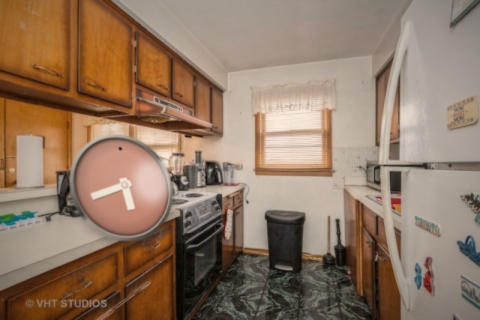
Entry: h=5 m=42
